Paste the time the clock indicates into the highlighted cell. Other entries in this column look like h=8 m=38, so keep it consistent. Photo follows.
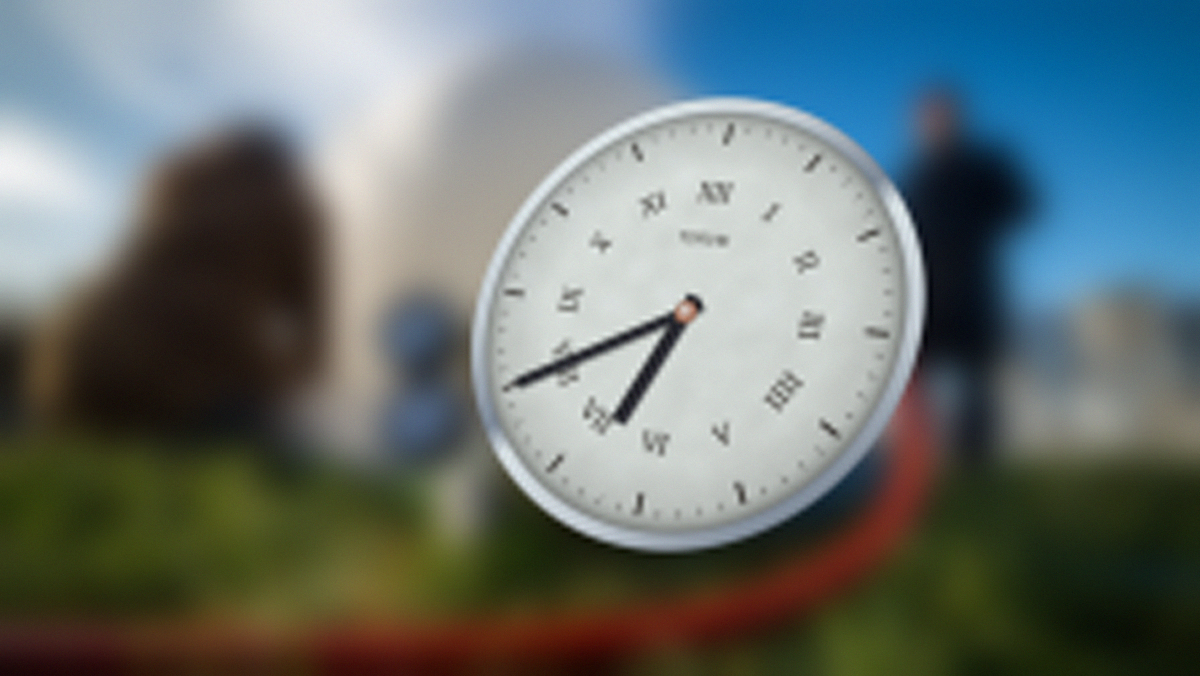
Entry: h=6 m=40
